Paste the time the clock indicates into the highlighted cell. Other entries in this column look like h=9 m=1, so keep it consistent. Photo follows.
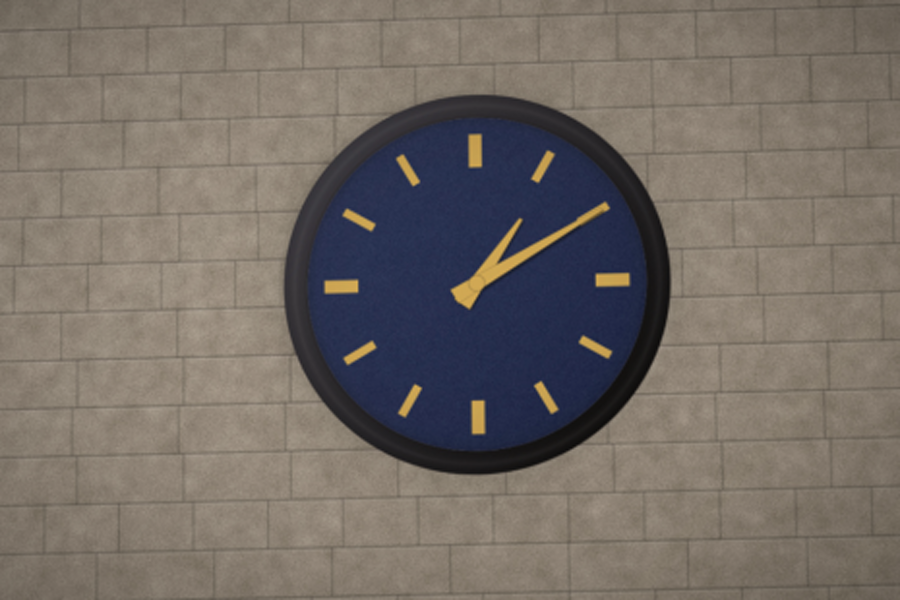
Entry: h=1 m=10
